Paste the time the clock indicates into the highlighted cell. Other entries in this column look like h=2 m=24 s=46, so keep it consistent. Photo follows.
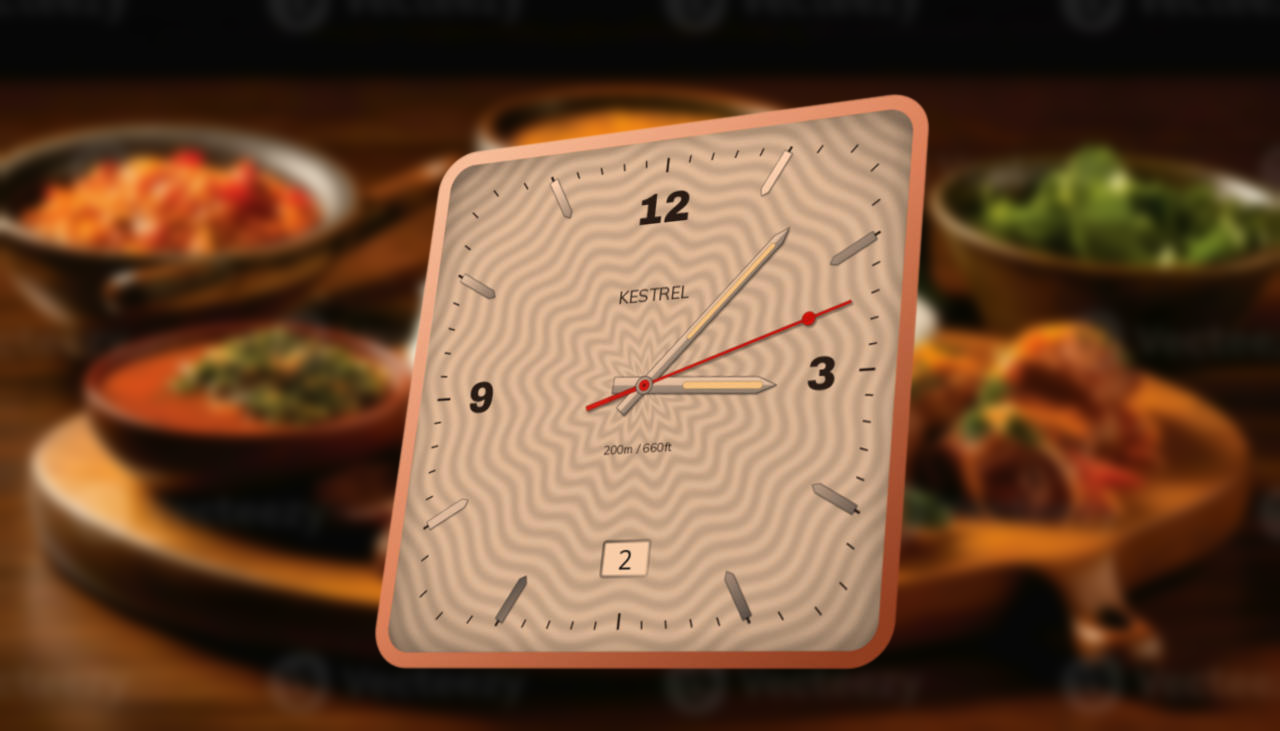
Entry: h=3 m=7 s=12
